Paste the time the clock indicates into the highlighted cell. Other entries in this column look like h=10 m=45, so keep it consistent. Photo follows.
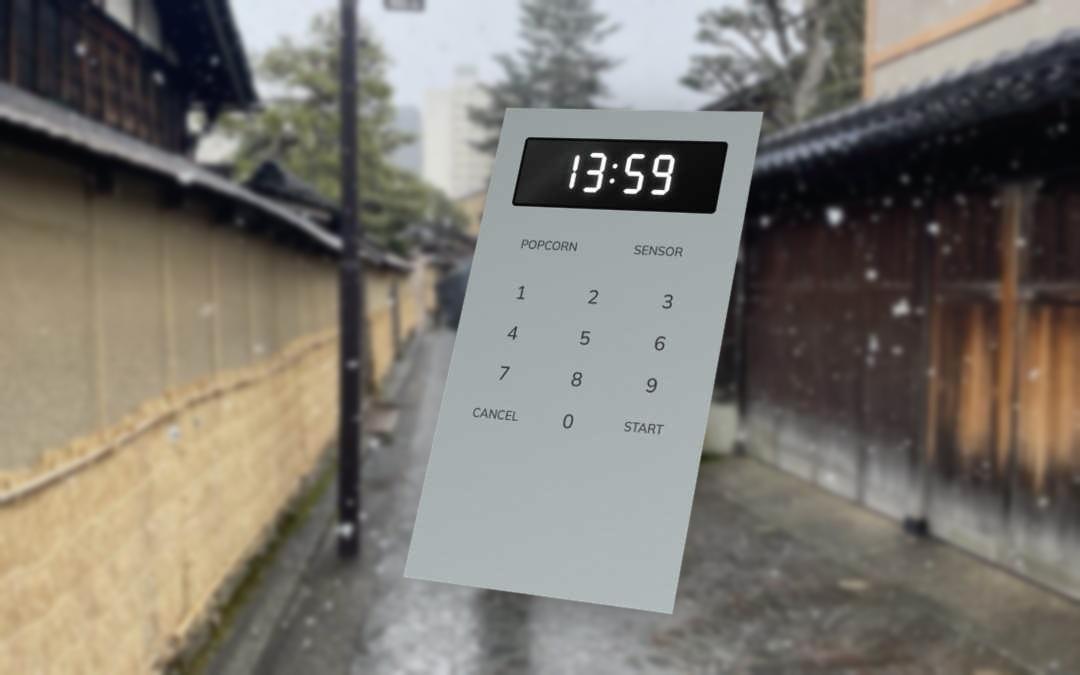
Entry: h=13 m=59
